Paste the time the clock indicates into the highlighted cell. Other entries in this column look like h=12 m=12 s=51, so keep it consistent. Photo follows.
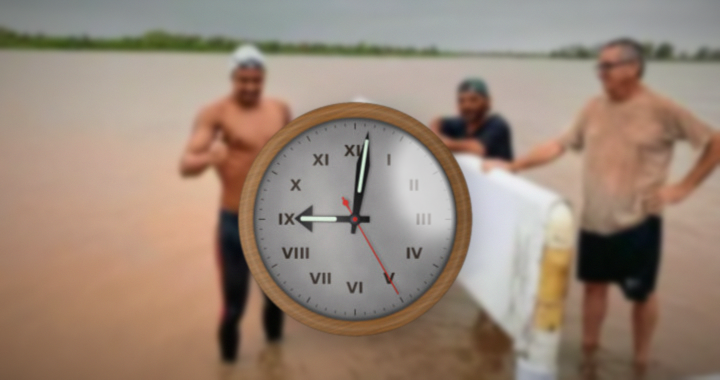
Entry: h=9 m=1 s=25
